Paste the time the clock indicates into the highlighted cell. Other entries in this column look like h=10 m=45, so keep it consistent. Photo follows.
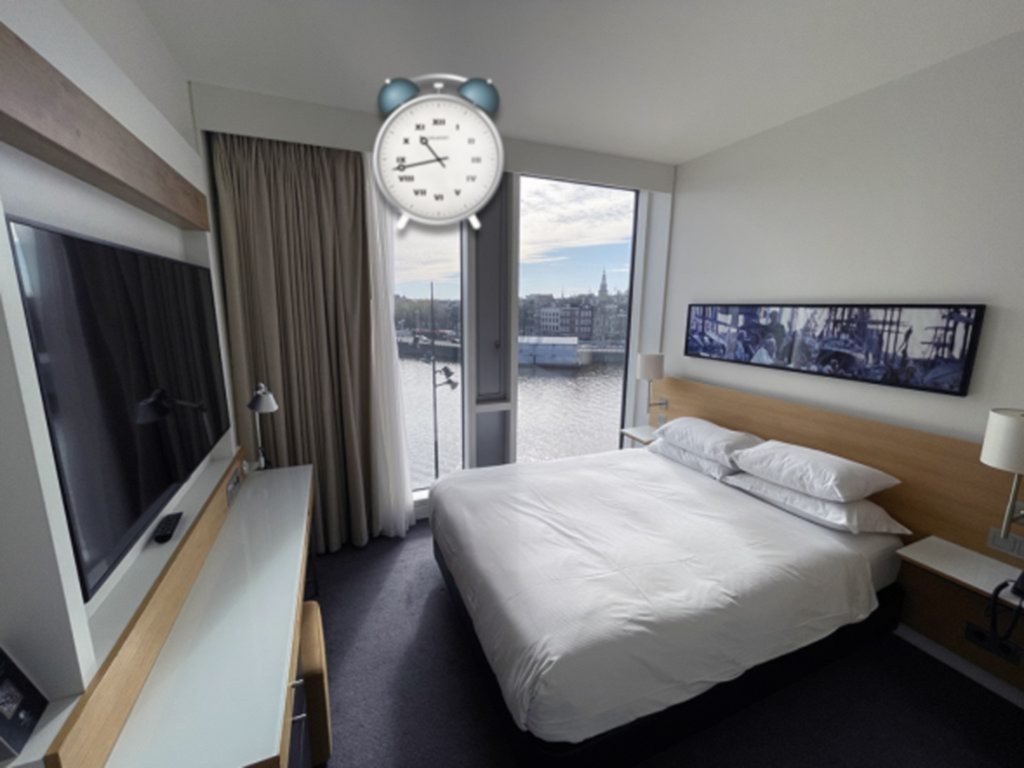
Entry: h=10 m=43
